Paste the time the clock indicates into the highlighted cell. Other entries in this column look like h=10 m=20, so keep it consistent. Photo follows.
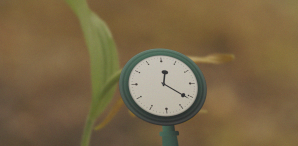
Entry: h=12 m=21
